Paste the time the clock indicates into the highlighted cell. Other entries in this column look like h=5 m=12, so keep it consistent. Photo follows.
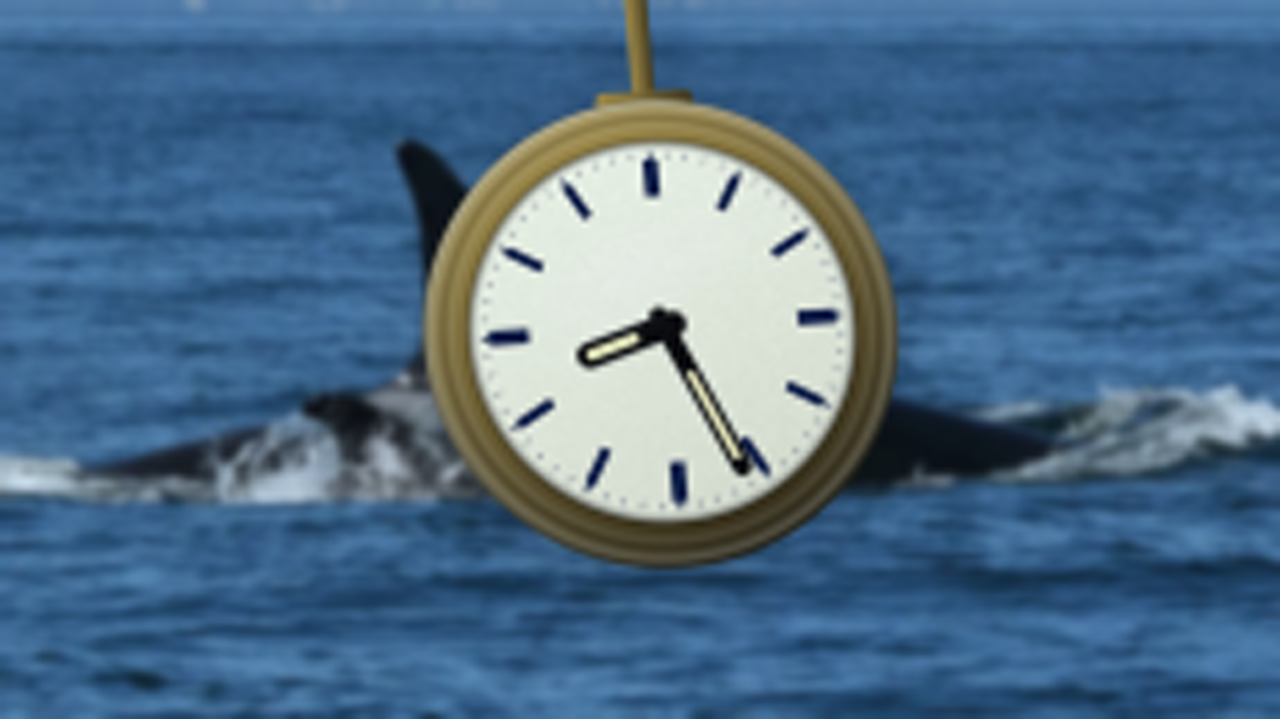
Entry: h=8 m=26
